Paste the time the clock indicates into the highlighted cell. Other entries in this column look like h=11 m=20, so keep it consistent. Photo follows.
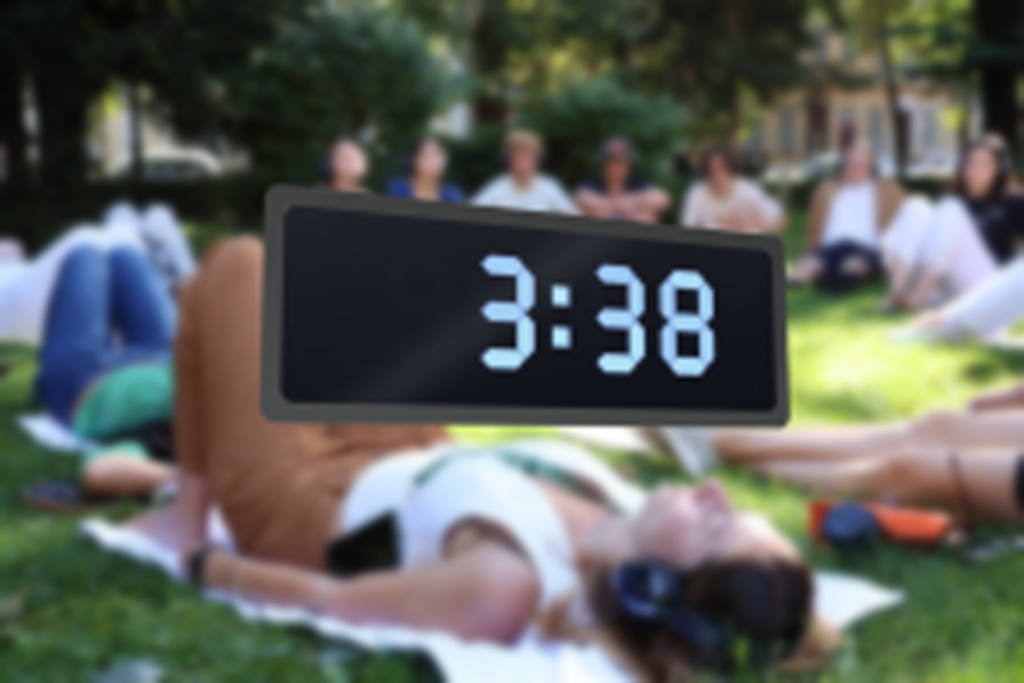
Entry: h=3 m=38
